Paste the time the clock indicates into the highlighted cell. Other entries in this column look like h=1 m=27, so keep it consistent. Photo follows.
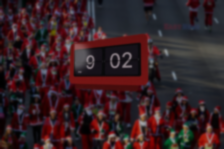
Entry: h=9 m=2
